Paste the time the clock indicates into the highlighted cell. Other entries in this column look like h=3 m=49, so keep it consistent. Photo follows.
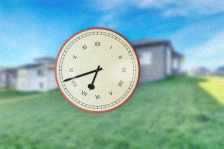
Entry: h=6 m=42
